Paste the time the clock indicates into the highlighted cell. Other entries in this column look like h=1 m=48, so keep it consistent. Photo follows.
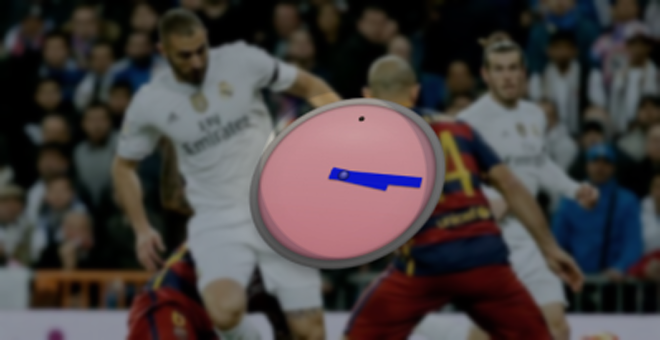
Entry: h=3 m=15
